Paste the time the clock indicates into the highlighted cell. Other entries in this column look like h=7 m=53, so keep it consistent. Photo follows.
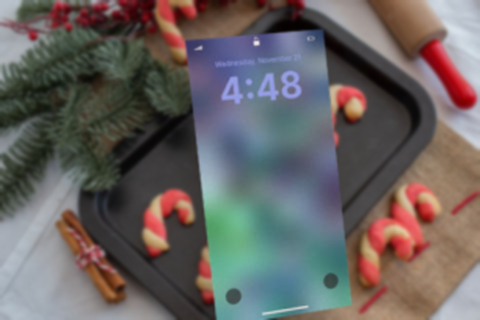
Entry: h=4 m=48
